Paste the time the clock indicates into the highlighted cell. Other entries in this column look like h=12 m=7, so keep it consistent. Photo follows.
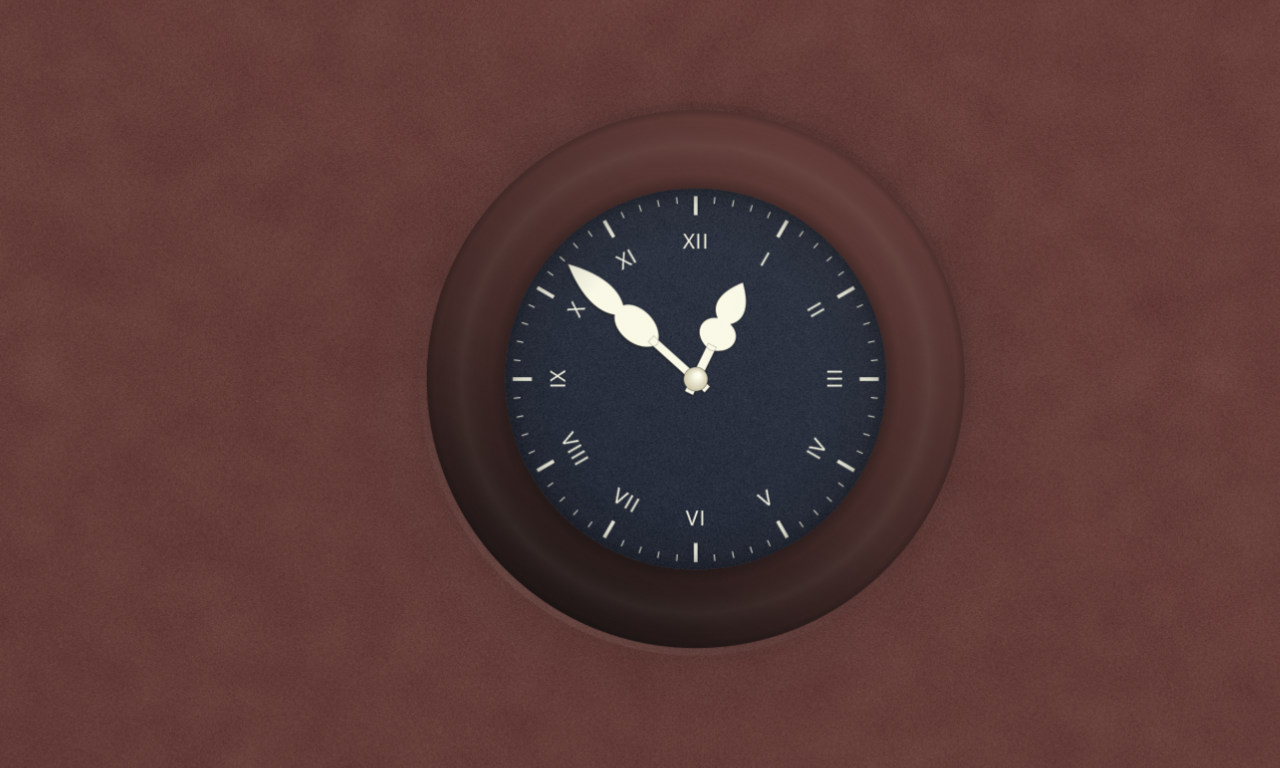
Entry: h=12 m=52
